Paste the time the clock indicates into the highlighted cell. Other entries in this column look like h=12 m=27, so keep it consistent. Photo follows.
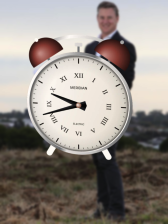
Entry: h=9 m=42
